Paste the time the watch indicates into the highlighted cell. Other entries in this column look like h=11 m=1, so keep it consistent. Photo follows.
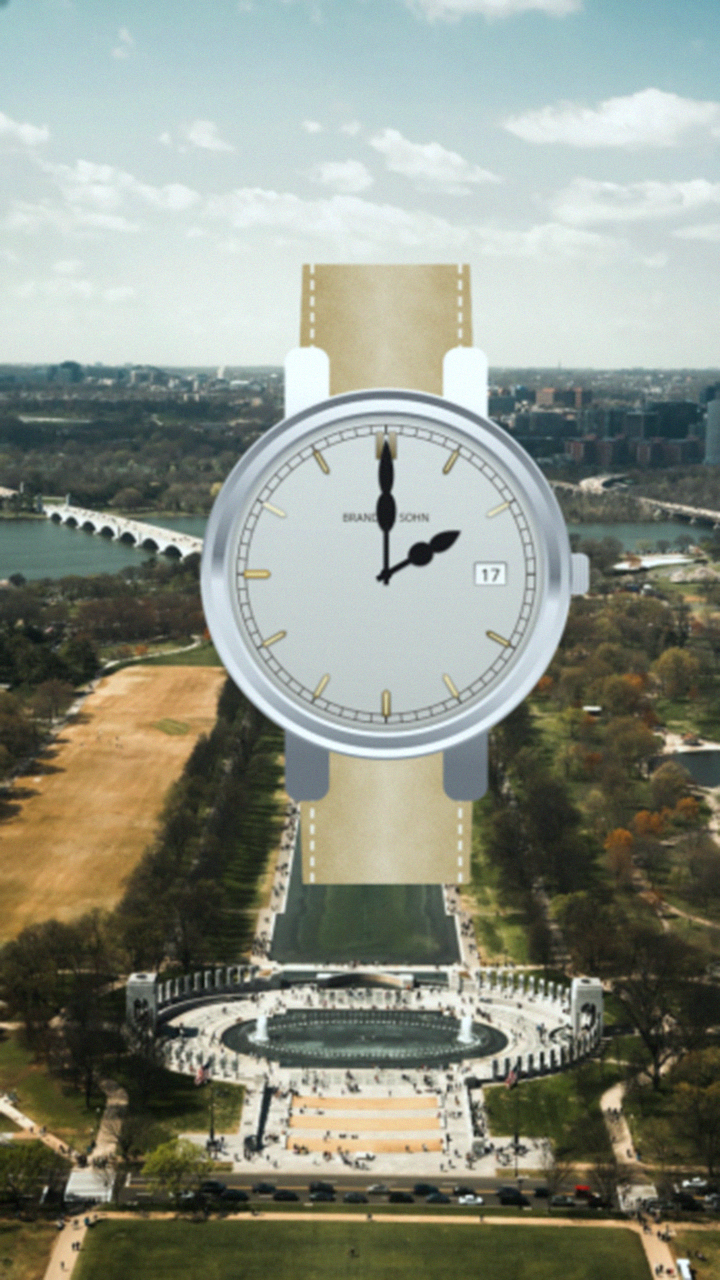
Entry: h=2 m=0
